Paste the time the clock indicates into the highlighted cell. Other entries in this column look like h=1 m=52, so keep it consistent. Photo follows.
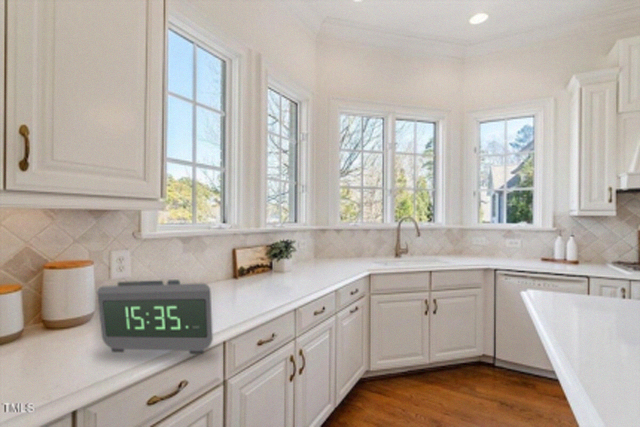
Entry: h=15 m=35
